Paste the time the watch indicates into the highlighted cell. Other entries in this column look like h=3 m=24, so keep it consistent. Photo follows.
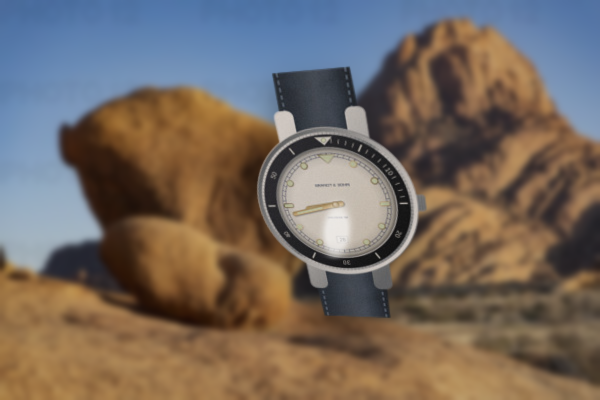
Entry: h=8 m=43
